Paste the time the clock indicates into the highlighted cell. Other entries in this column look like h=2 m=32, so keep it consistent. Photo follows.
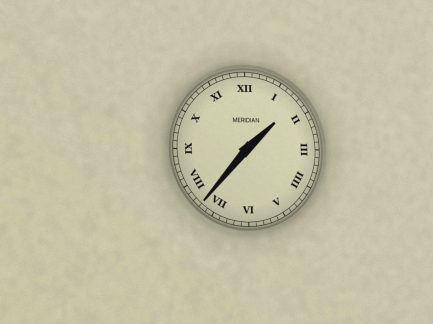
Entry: h=1 m=37
